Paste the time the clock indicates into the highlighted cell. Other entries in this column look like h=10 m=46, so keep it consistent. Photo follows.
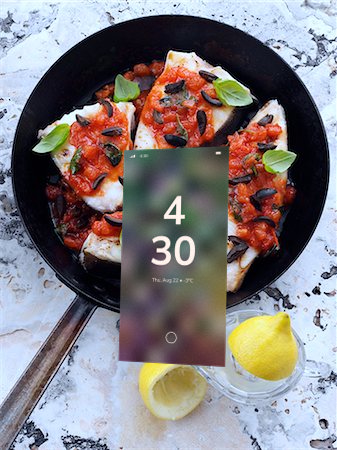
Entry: h=4 m=30
